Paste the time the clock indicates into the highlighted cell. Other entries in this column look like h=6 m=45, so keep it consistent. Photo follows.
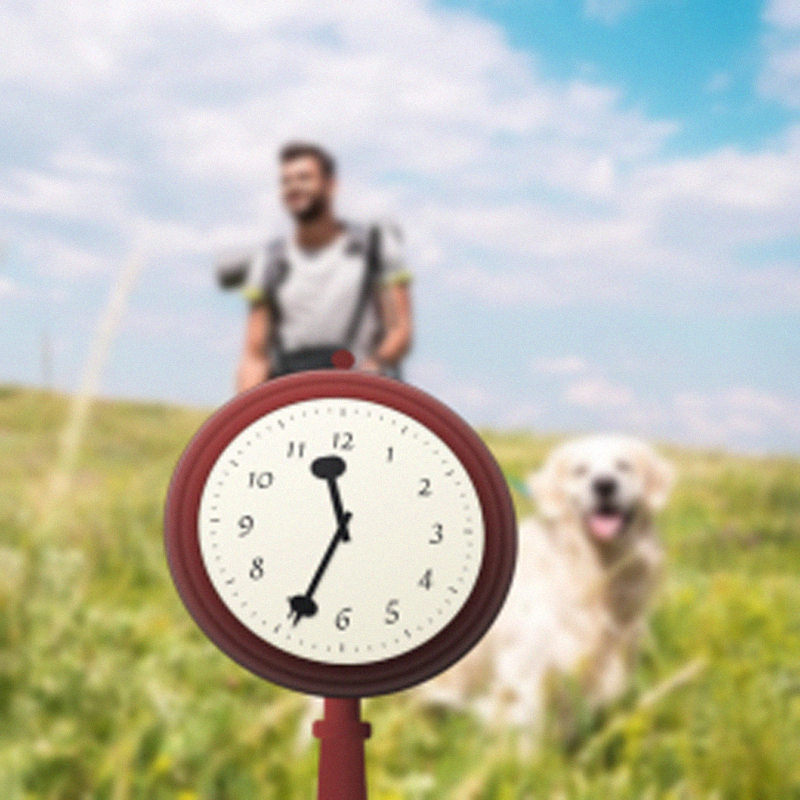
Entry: h=11 m=34
